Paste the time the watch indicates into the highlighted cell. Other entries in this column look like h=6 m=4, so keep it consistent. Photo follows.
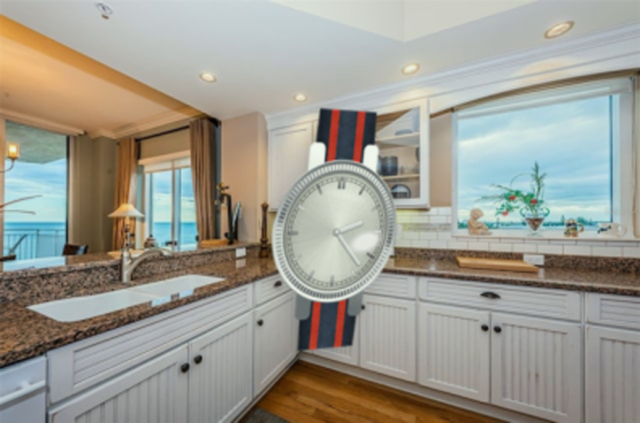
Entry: h=2 m=23
